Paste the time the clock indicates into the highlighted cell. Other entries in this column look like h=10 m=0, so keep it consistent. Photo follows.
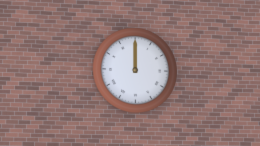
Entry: h=12 m=0
